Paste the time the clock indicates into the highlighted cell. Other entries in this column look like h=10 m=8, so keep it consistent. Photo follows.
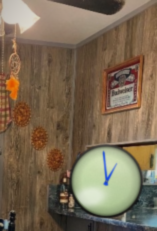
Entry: h=12 m=59
